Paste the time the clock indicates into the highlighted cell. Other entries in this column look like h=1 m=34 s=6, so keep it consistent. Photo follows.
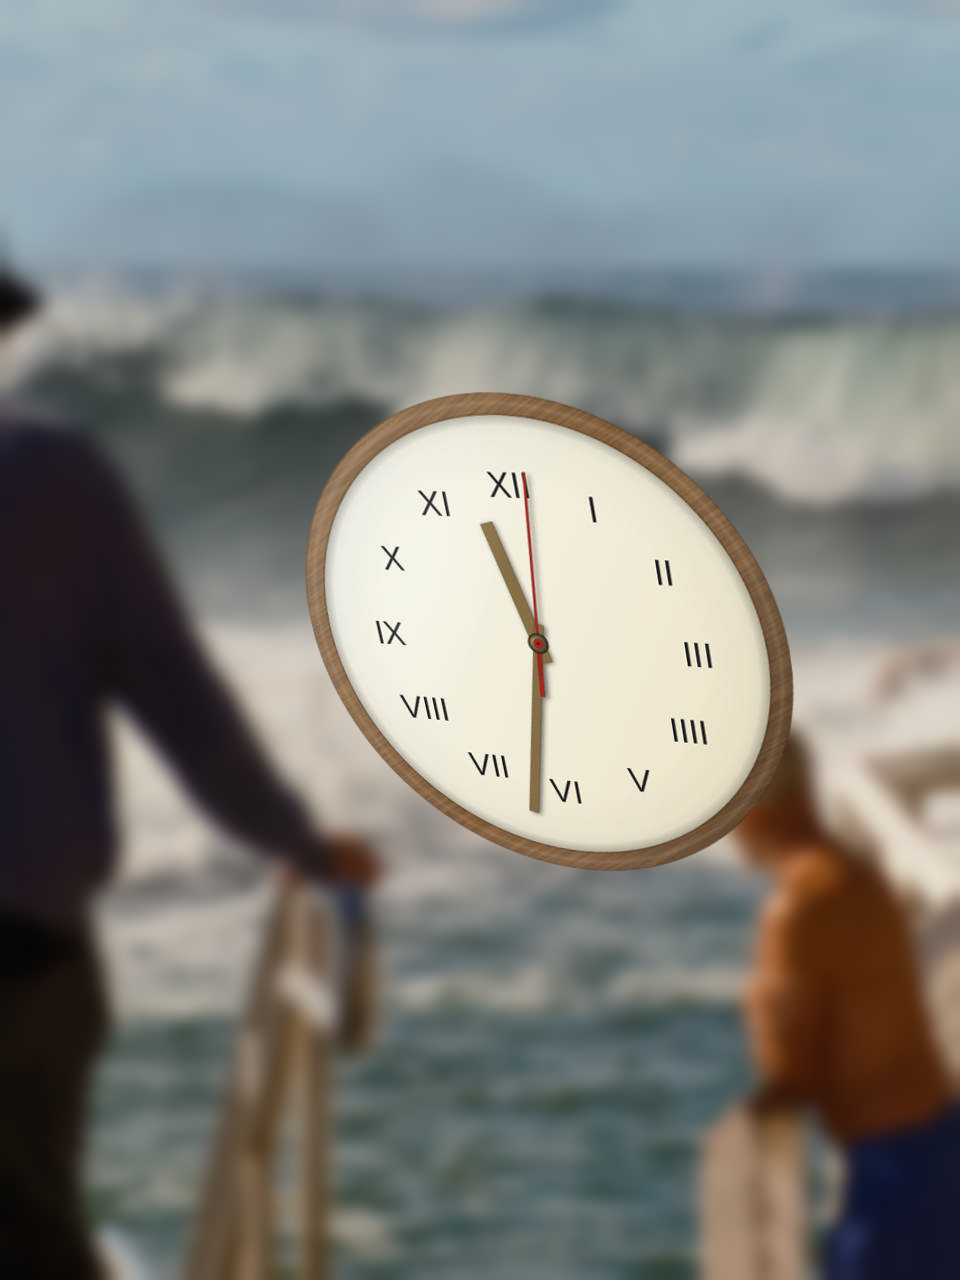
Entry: h=11 m=32 s=1
